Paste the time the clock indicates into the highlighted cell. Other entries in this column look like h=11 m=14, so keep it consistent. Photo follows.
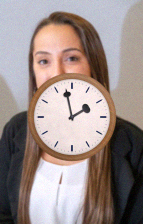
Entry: h=1 m=58
